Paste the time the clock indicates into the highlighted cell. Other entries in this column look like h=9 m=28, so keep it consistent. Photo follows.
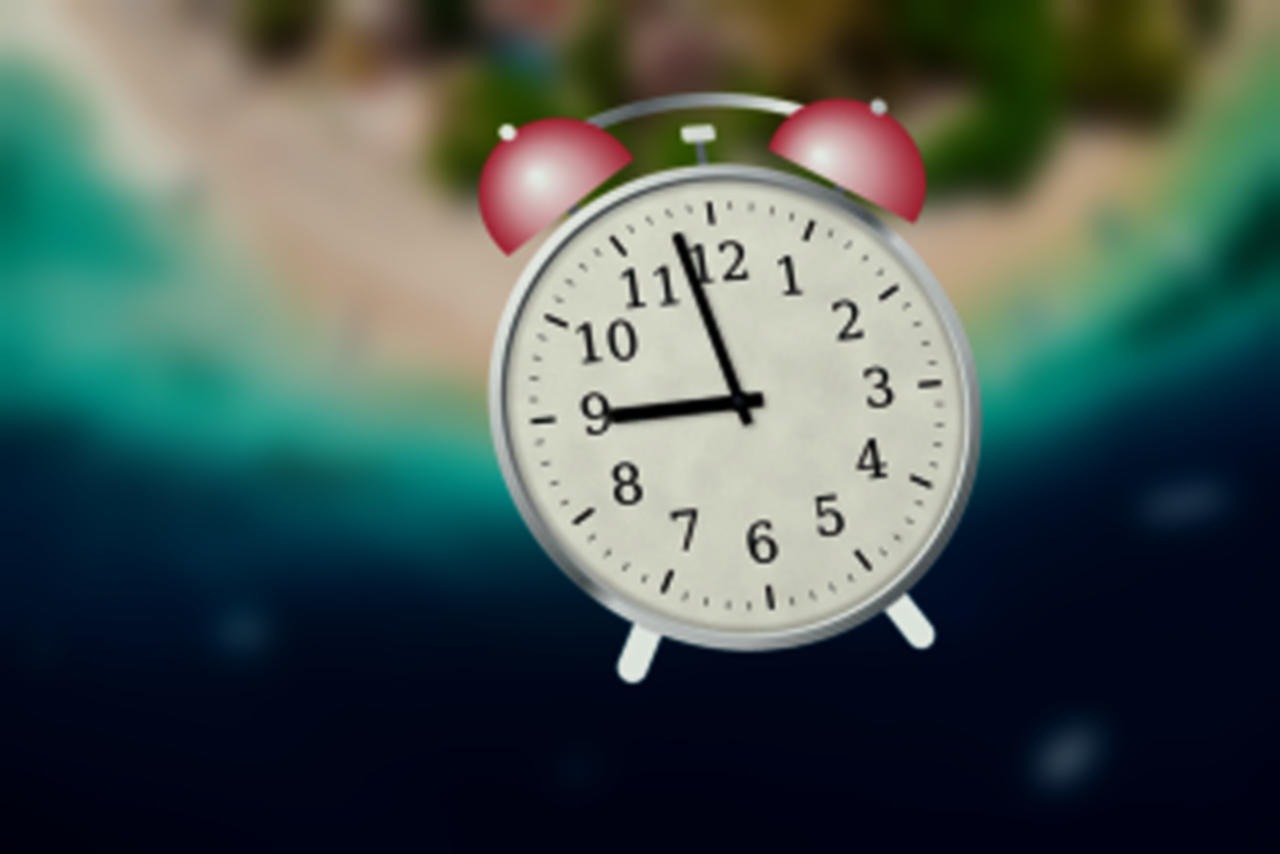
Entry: h=8 m=58
